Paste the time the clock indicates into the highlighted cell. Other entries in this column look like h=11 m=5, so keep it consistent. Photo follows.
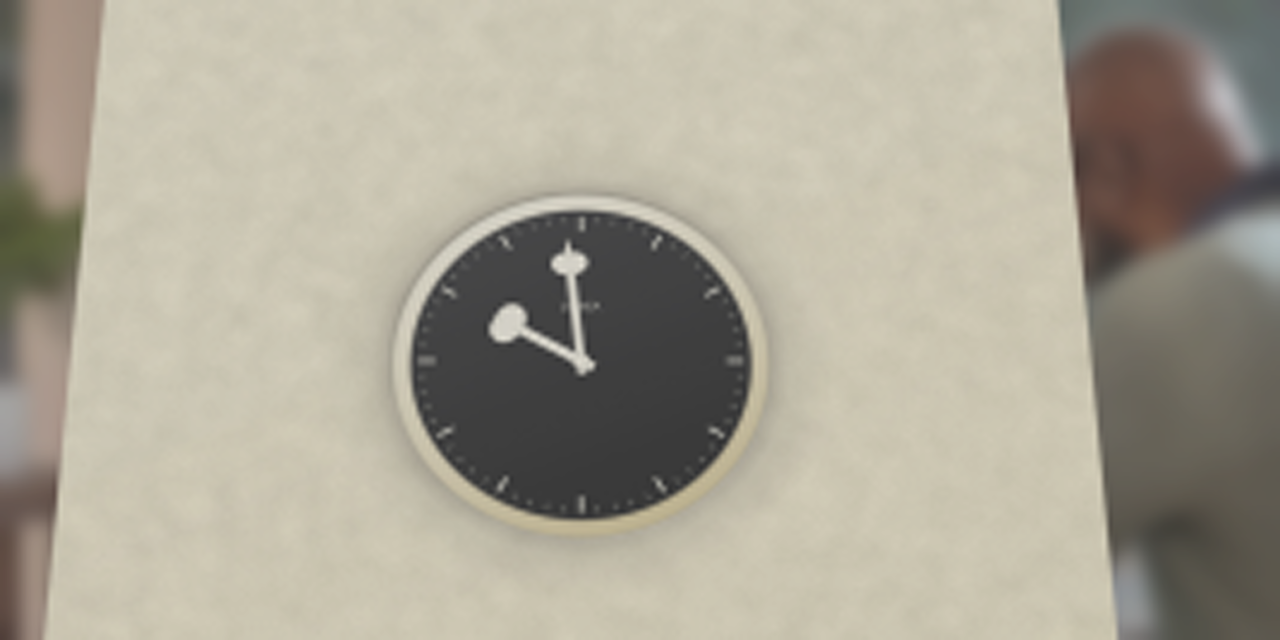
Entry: h=9 m=59
